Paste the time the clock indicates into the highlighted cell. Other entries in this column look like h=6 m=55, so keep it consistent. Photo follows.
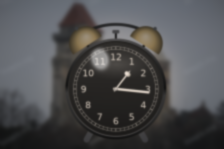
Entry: h=1 m=16
